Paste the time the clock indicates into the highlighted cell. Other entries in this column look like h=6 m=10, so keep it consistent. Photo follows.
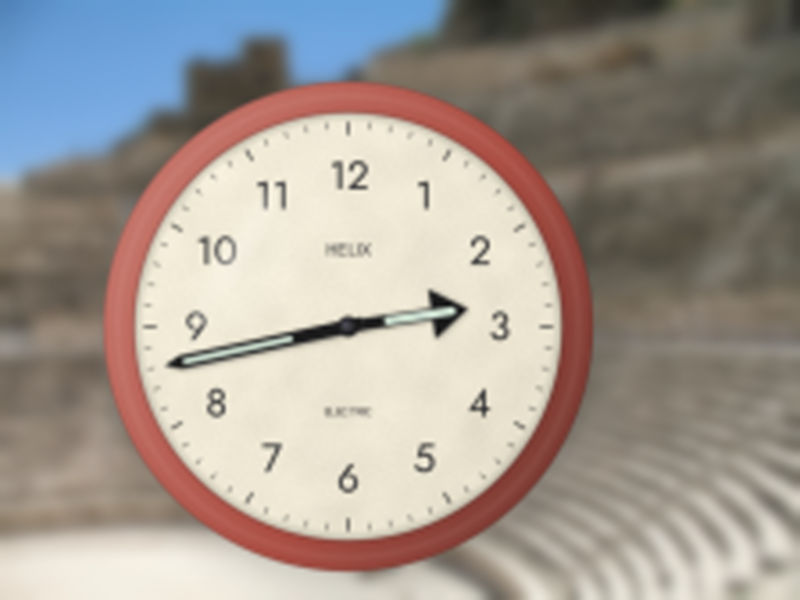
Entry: h=2 m=43
